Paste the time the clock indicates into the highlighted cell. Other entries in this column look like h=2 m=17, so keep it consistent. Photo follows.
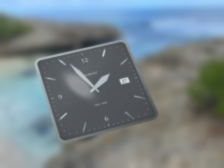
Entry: h=1 m=56
